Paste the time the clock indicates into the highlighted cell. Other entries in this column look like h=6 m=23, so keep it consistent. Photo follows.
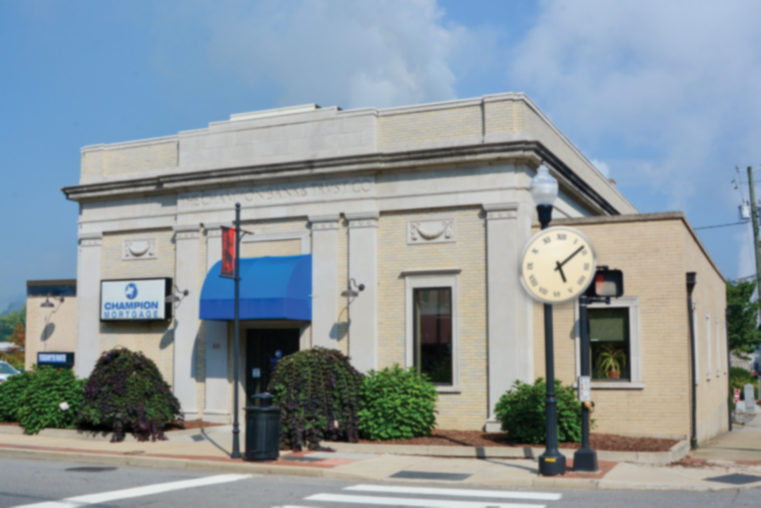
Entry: h=5 m=8
